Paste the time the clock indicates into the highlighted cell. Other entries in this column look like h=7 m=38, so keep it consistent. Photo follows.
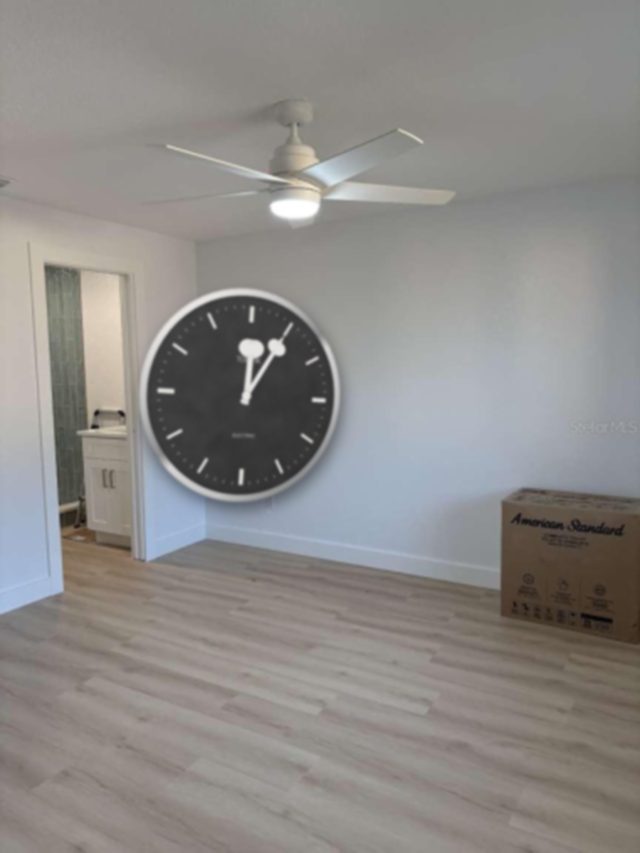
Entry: h=12 m=5
